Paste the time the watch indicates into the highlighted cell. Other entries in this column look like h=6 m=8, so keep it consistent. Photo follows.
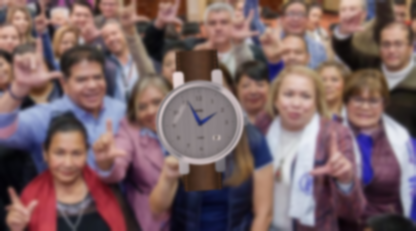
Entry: h=1 m=56
